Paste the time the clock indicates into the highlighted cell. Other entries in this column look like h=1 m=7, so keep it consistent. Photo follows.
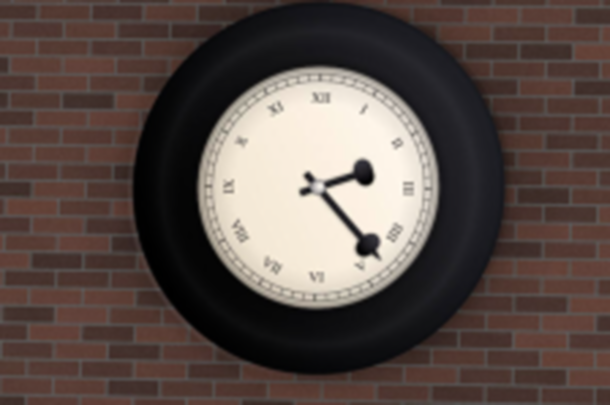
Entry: h=2 m=23
